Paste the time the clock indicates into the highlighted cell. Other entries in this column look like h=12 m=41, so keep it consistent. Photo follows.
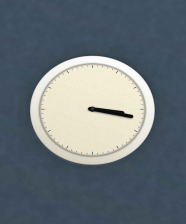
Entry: h=3 m=17
